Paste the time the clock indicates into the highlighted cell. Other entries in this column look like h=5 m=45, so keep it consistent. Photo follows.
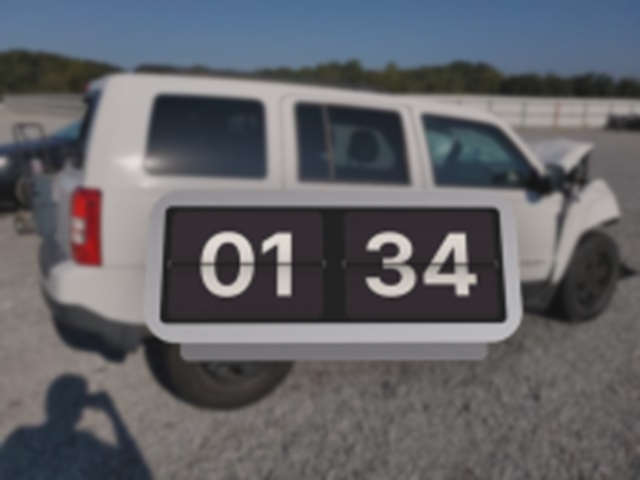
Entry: h=1 m=34
